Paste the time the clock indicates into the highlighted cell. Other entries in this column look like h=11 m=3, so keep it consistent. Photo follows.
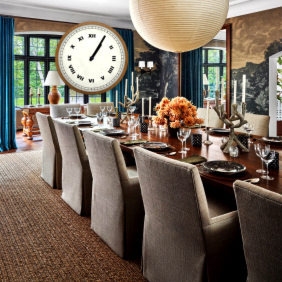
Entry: h=1 m=5
